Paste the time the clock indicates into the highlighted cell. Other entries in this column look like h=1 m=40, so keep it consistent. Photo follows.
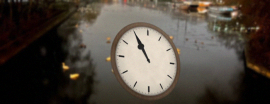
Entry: h=10 m=55
